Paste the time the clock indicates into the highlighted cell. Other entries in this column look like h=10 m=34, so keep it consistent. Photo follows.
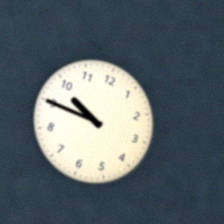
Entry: h=9 m=45
